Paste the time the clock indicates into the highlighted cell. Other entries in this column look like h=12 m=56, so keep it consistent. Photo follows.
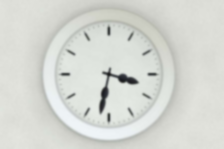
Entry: h=3 m=32
